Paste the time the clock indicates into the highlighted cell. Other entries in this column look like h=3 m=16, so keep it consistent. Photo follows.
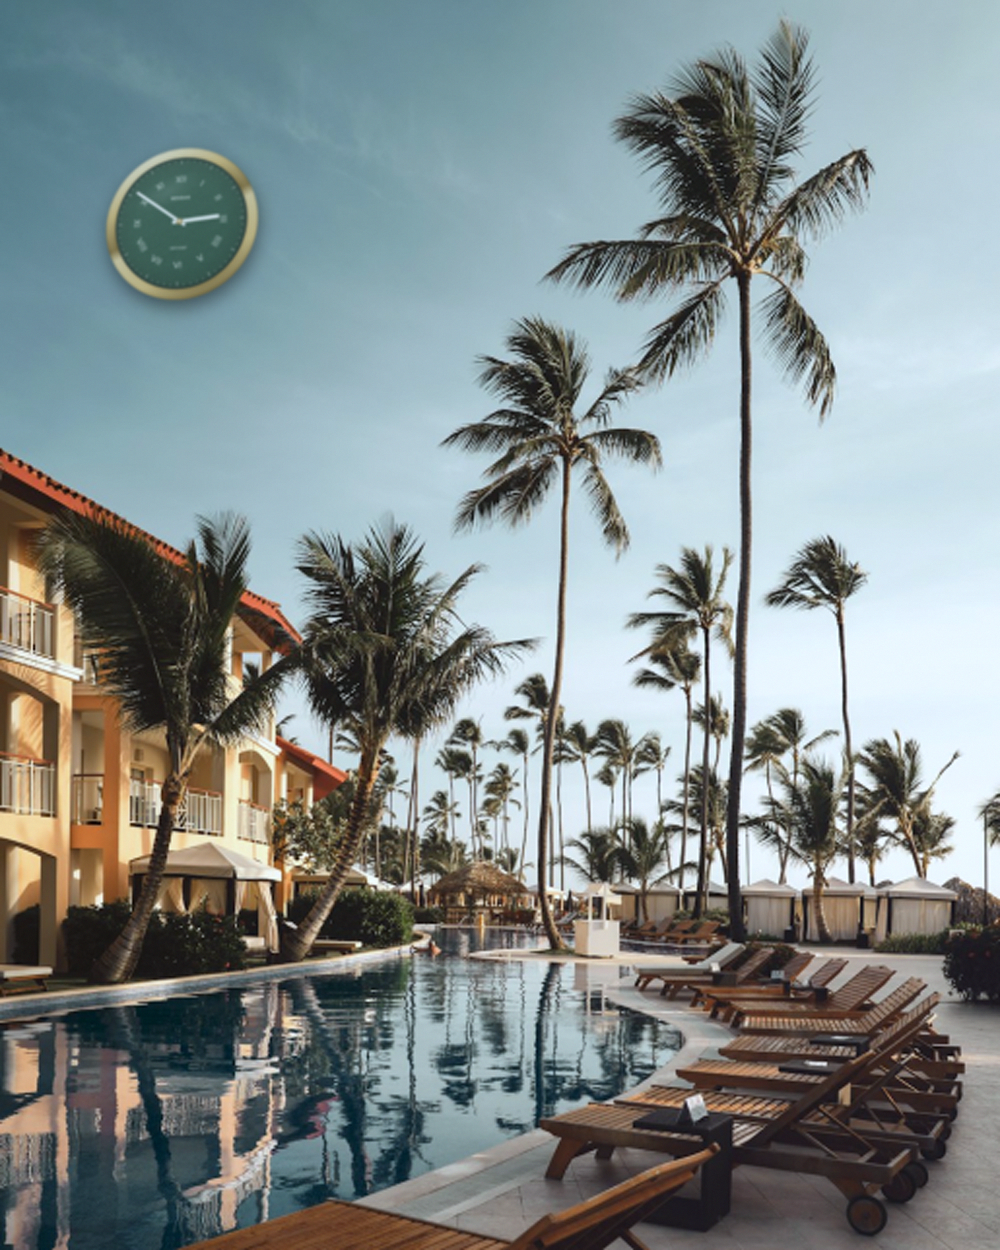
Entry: h=2 m=51
